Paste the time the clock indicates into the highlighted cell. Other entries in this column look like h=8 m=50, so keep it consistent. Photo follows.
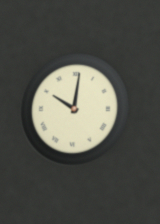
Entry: h=10 m=1
